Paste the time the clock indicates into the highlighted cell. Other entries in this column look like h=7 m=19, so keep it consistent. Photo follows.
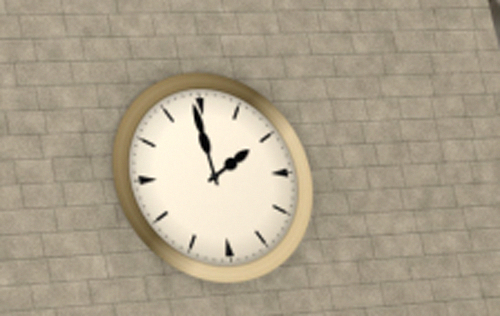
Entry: h=1 m=59
